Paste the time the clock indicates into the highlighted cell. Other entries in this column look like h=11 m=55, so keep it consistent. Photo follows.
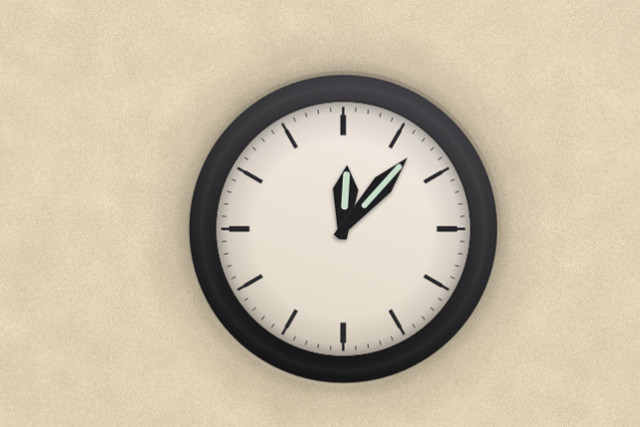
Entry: h=12 m=7
